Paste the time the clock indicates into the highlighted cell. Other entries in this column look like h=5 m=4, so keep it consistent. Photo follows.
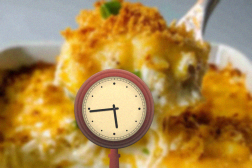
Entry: h=5 m=44
